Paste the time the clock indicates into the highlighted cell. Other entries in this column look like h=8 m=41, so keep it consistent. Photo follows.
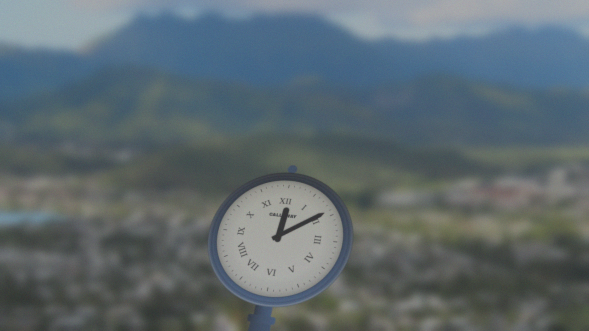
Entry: h=12 m=9
